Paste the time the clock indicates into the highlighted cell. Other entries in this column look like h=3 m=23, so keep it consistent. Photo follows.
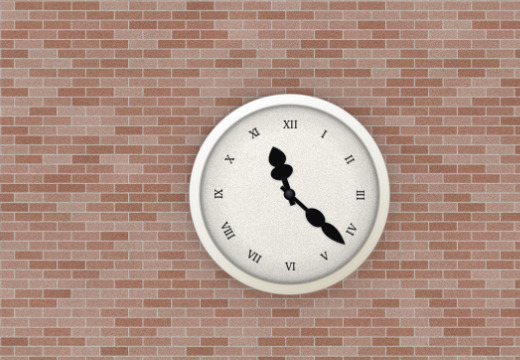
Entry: h=11 m=22
